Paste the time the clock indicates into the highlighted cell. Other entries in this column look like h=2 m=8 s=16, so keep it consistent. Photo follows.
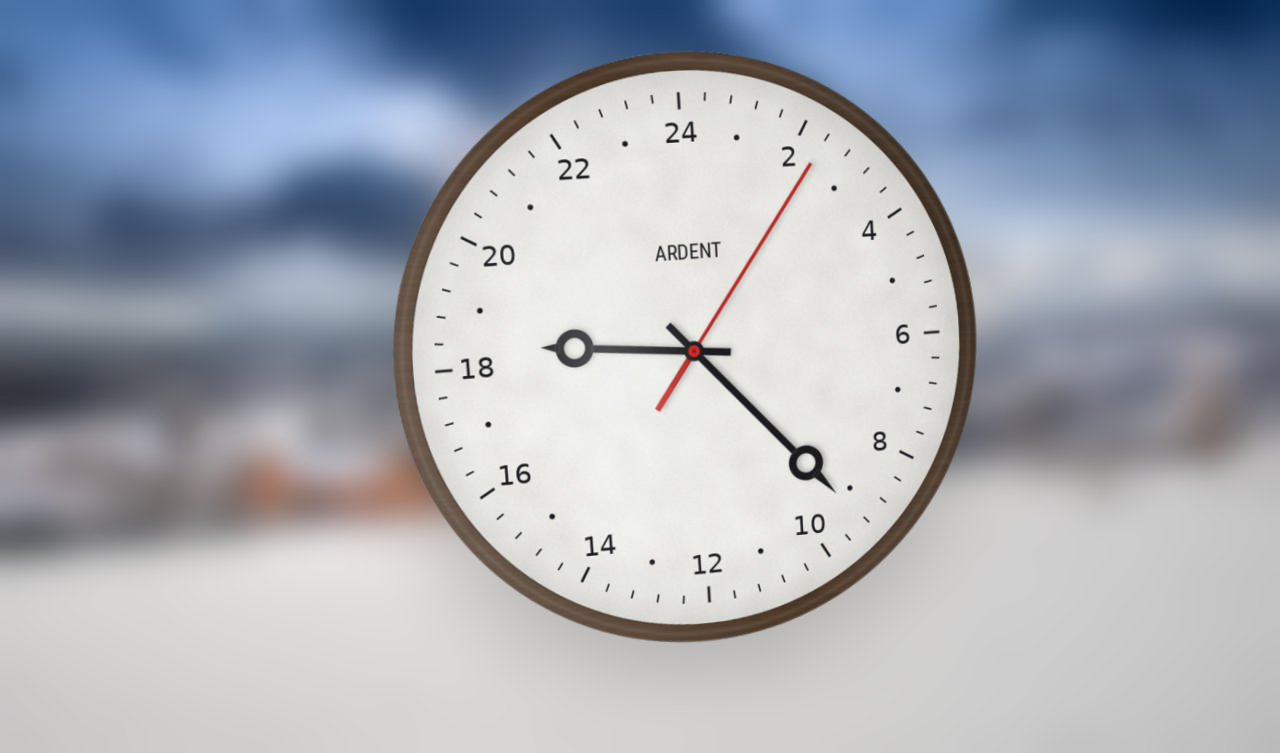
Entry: h=18 m=23 s=6
